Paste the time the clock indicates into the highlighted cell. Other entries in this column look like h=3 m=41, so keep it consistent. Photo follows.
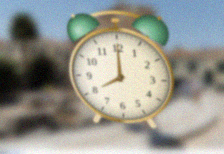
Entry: h=8 m=0
